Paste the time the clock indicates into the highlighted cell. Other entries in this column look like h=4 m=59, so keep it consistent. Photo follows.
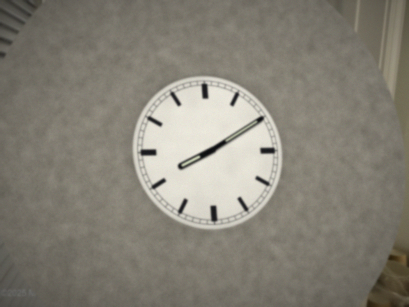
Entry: h=8 m=10
